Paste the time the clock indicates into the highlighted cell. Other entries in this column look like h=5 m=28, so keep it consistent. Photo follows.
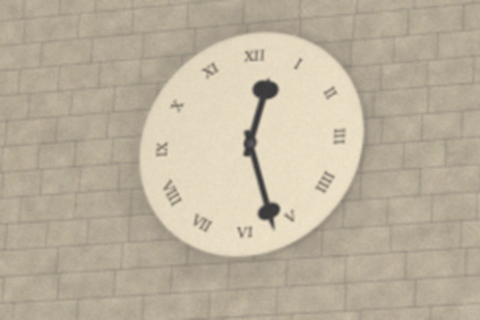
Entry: h=12 m=27
